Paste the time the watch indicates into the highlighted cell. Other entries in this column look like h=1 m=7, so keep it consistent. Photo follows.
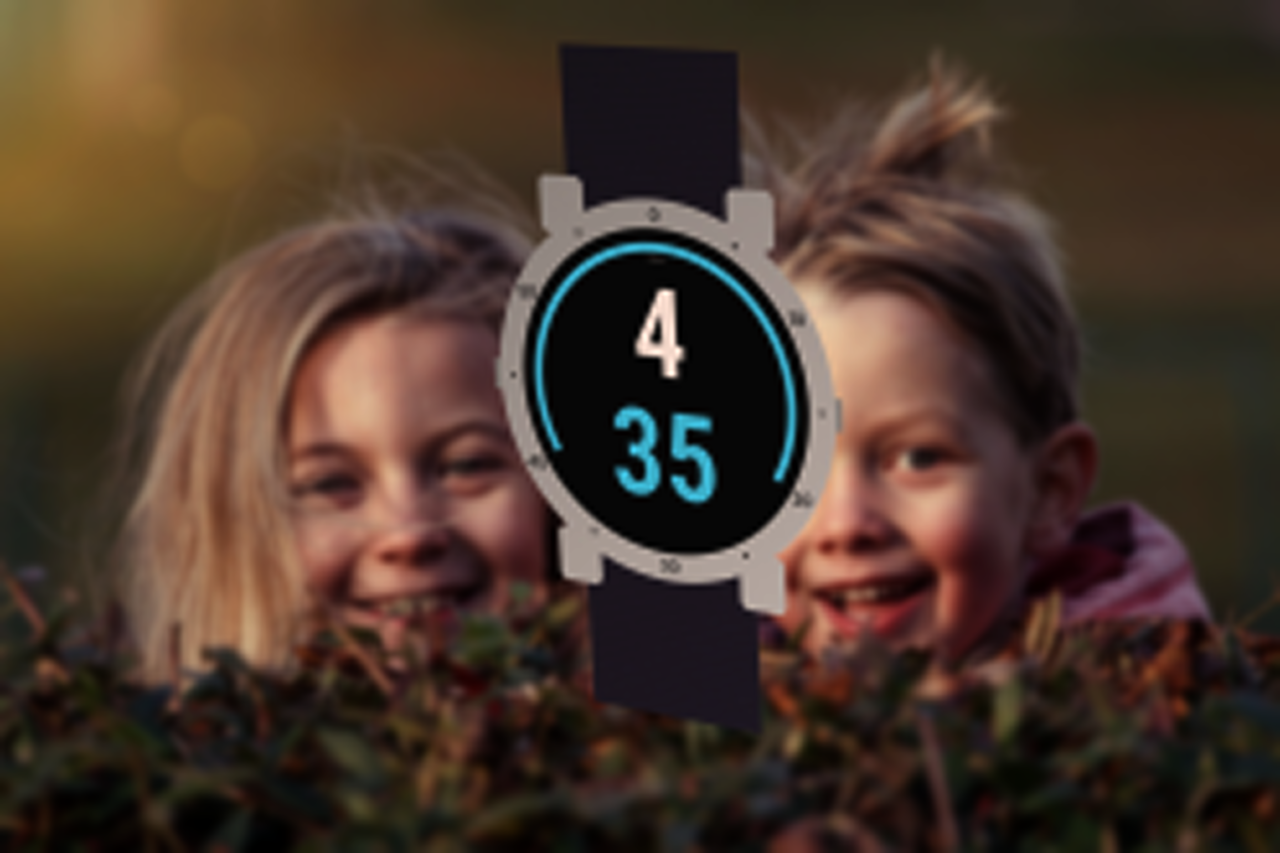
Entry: h=4 m=35
